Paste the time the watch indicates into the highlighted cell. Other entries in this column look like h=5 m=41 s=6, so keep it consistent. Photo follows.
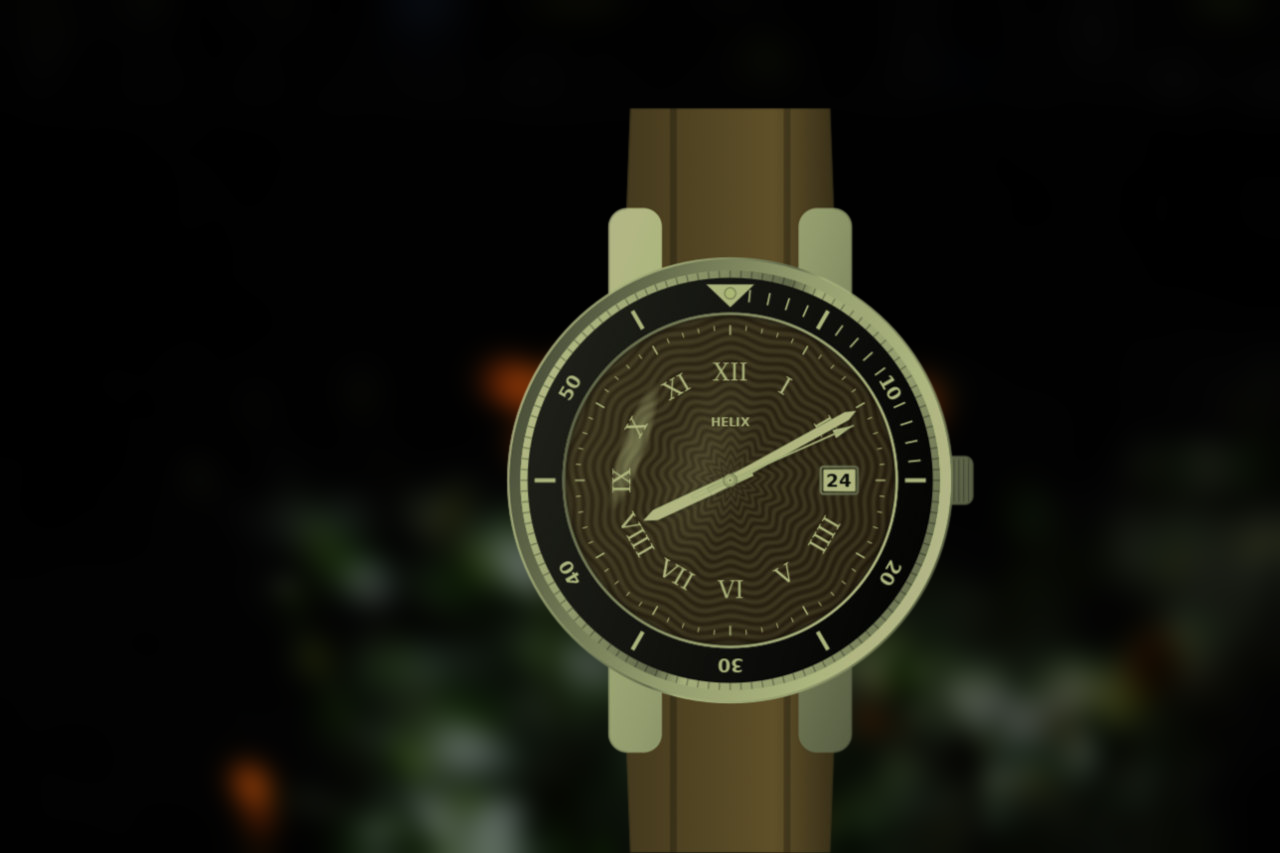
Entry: h=8 m=10 s=11
